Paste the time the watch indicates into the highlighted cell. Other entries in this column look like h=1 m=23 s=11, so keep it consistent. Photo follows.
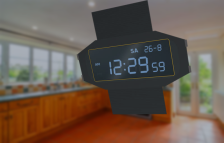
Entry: h=12 m=29 s=59
